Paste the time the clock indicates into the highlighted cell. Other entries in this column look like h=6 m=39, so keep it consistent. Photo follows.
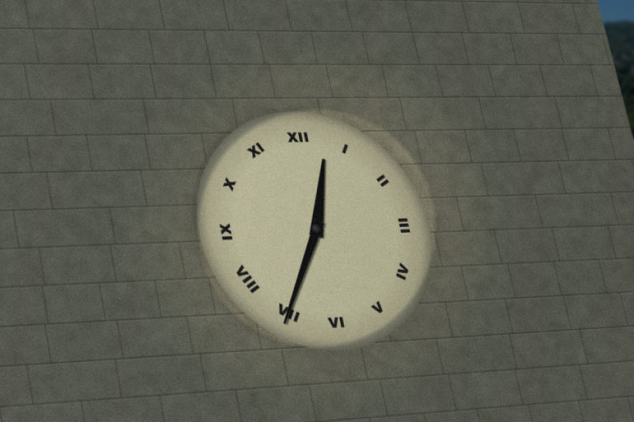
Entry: h=12 m=35
